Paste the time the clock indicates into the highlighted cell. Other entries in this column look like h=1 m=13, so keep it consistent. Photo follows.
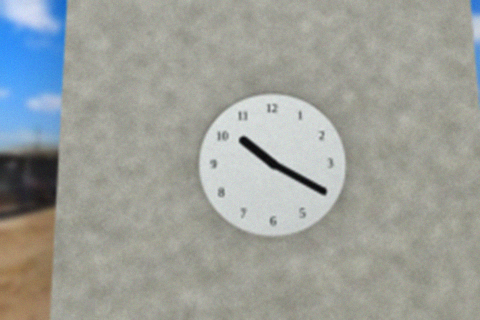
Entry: h=10 m=20
